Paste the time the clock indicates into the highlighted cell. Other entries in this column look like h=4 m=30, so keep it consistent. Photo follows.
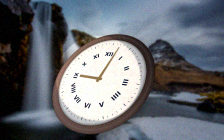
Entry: h=9 m=2
